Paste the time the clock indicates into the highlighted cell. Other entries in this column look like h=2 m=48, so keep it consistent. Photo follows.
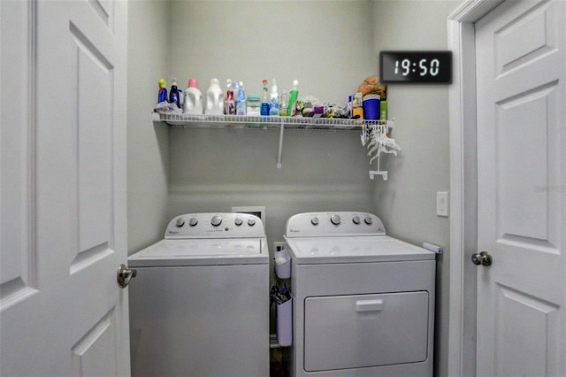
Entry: h=19 m=50
